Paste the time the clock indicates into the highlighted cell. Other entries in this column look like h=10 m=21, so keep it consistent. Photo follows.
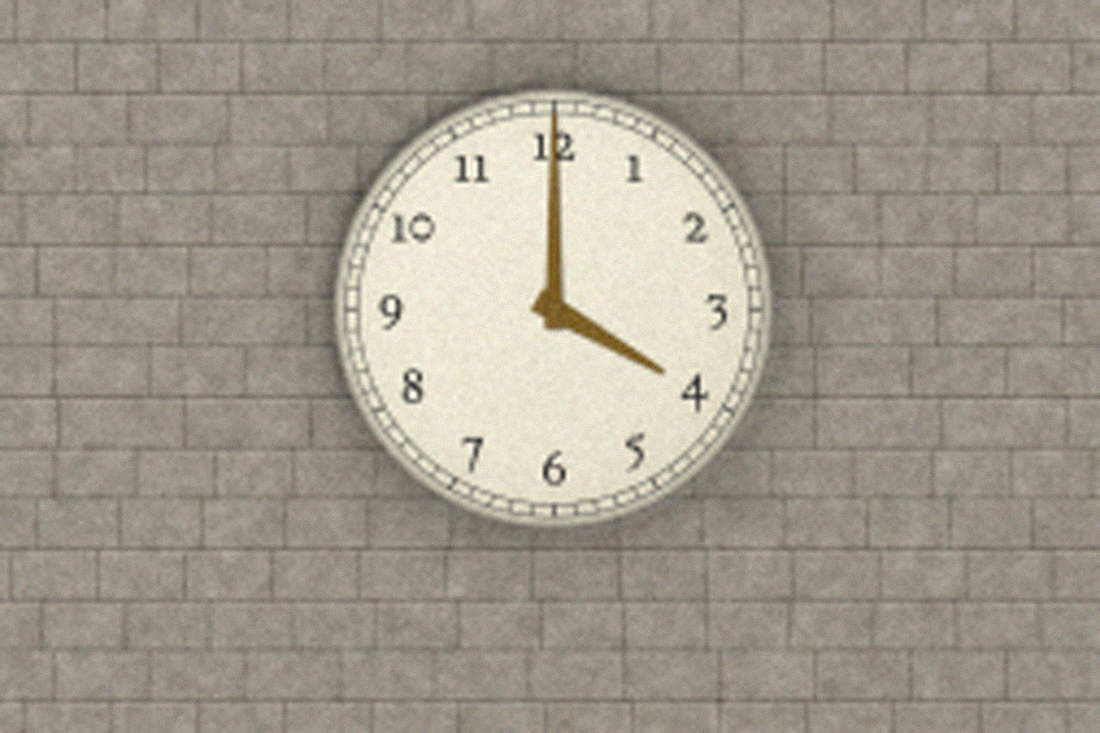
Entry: h=4 m=0
